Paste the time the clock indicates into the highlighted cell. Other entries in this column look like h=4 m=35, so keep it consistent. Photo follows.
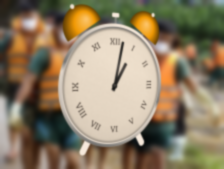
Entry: h=1 m=2
